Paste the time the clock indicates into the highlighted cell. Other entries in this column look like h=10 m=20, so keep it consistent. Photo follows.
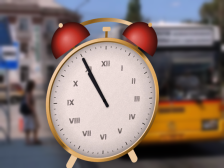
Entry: h=10 m=55
